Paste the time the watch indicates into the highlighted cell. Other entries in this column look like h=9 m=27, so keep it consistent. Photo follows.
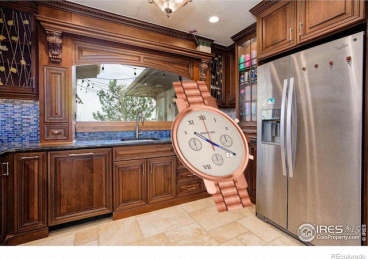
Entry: h=10 m=21
